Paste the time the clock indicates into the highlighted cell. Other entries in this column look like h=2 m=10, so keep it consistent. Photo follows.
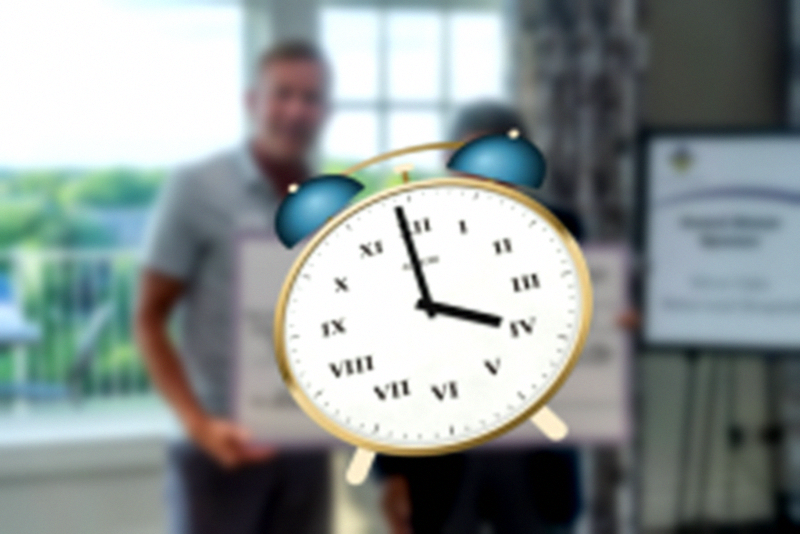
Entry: h=3 m=59
